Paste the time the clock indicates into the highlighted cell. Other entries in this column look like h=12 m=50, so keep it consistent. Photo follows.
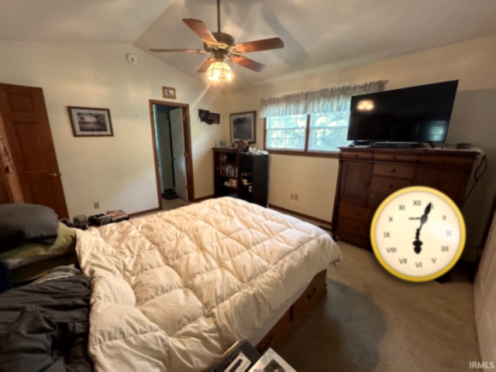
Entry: h=6 m=4
